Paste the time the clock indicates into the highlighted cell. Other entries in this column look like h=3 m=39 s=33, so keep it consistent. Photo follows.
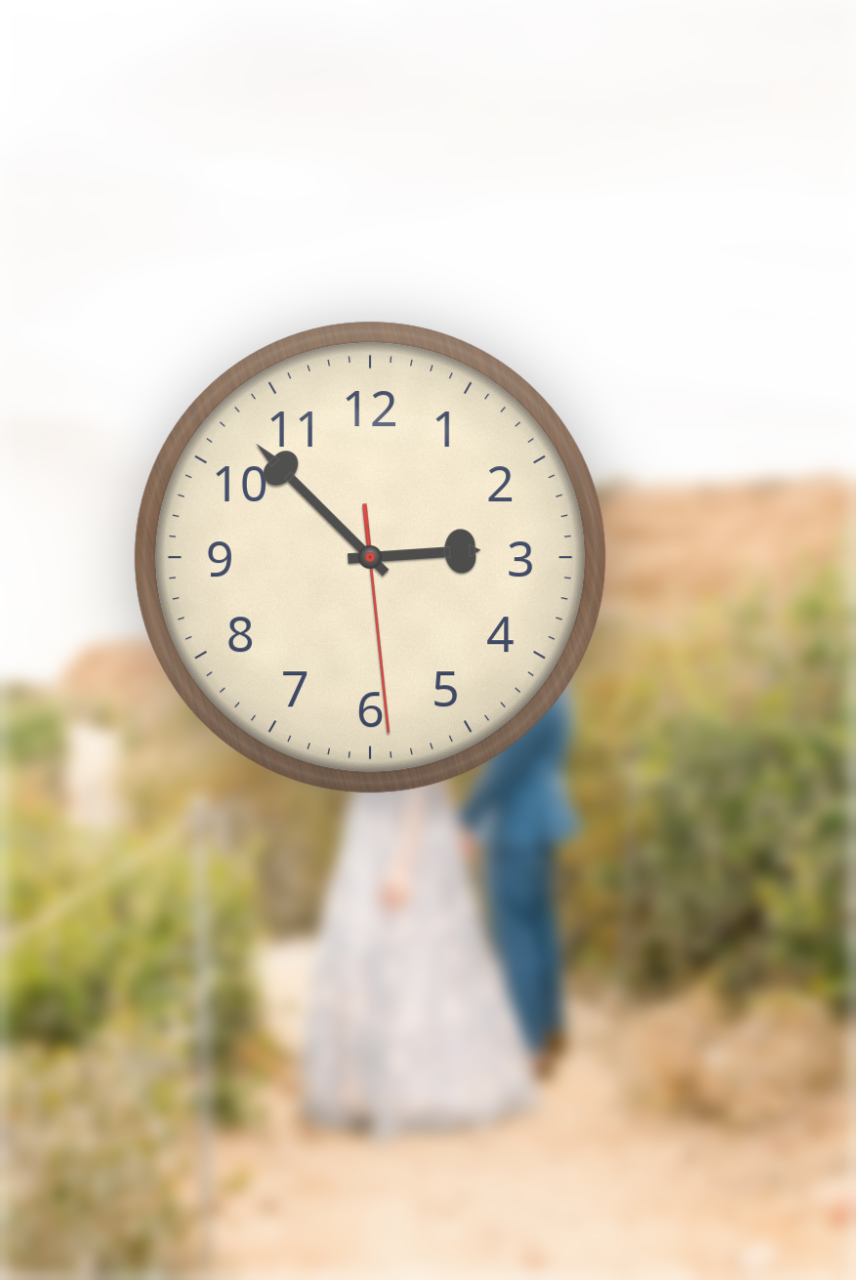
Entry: h=2 m=52 s=29
